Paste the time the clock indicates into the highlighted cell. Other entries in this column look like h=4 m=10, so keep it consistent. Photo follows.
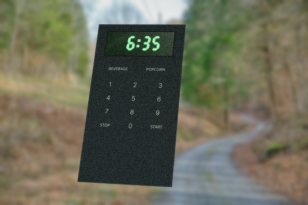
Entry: h=6 m=35
